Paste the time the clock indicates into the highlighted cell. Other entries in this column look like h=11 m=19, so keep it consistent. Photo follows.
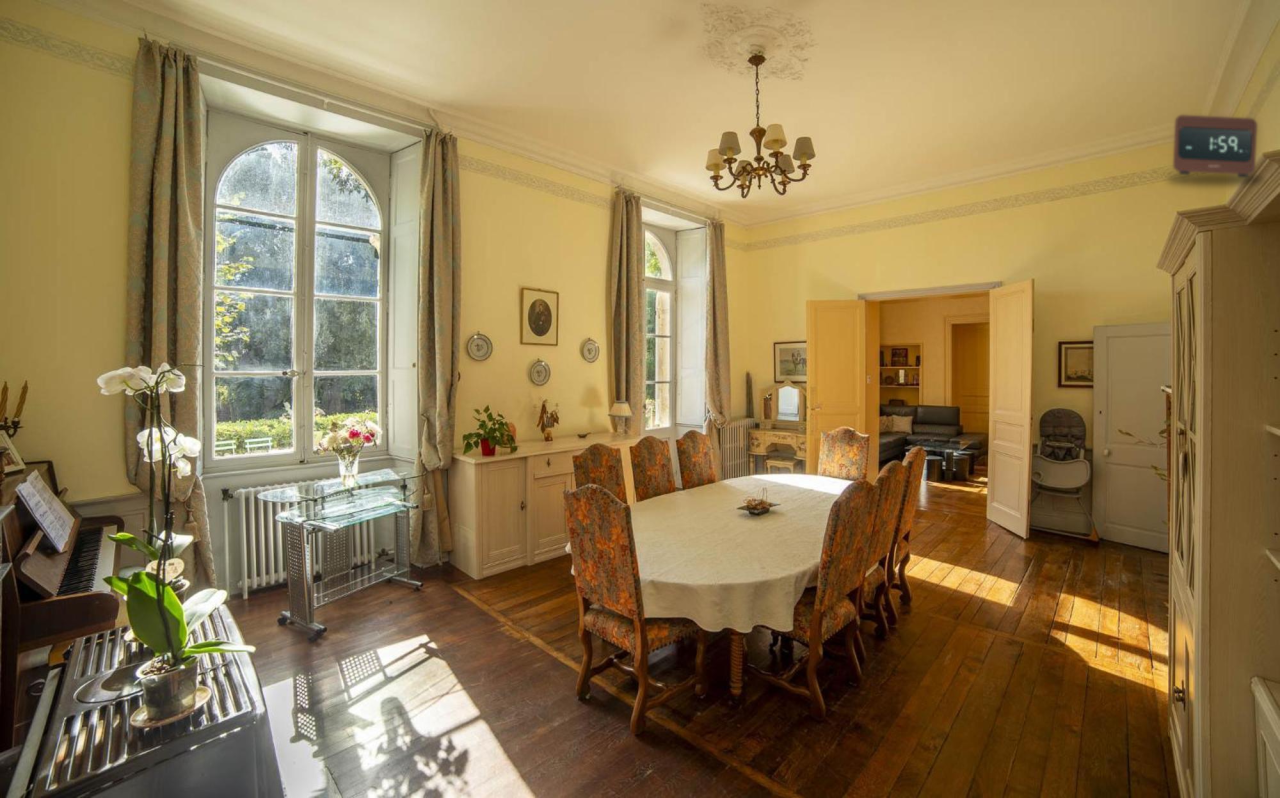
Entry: h=1 m=59
